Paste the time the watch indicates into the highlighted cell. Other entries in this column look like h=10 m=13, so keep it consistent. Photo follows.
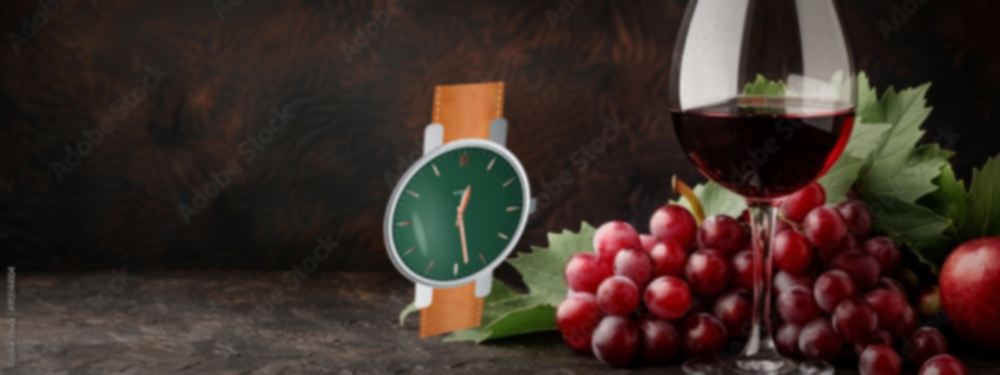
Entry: h=12 m=28
